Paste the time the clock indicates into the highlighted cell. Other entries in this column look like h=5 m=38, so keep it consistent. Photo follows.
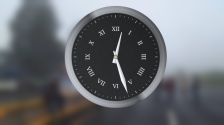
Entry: h=12 m=27
